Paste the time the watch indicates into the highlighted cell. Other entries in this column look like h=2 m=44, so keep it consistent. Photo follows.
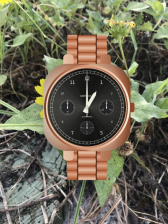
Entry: h=1 m=0
